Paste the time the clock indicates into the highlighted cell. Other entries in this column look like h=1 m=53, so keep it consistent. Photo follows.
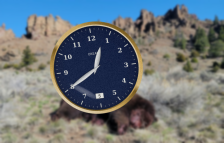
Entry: h=12 m=40
